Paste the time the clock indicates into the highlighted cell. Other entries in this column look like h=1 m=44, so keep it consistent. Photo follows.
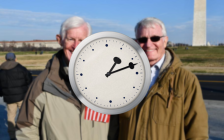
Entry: h=1 m=12
